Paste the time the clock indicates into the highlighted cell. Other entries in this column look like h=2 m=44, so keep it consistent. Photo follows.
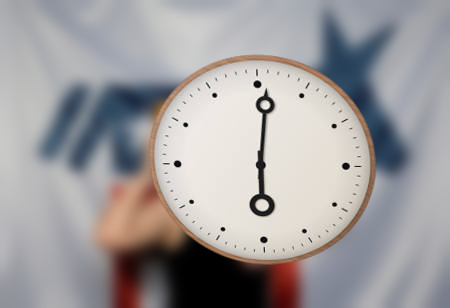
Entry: h=6 m=1
